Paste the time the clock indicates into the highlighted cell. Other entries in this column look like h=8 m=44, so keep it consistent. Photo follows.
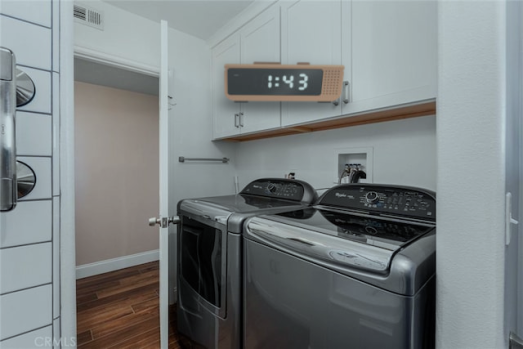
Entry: h=1 m=43
